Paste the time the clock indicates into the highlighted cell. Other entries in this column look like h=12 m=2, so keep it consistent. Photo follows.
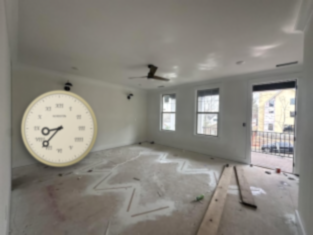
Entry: h=8 m=37
